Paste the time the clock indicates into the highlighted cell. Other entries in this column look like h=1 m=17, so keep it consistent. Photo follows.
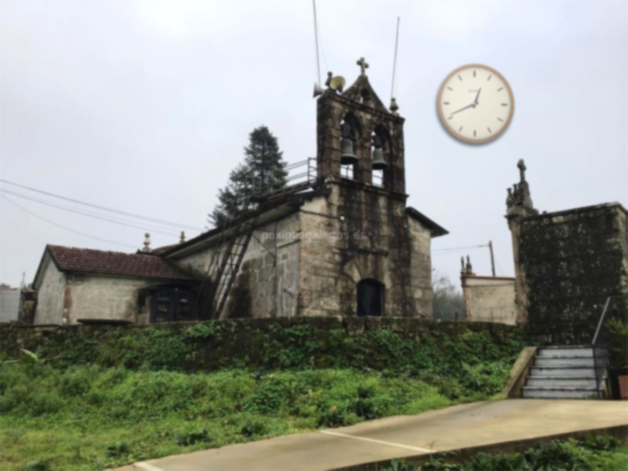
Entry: h=12 m=41
